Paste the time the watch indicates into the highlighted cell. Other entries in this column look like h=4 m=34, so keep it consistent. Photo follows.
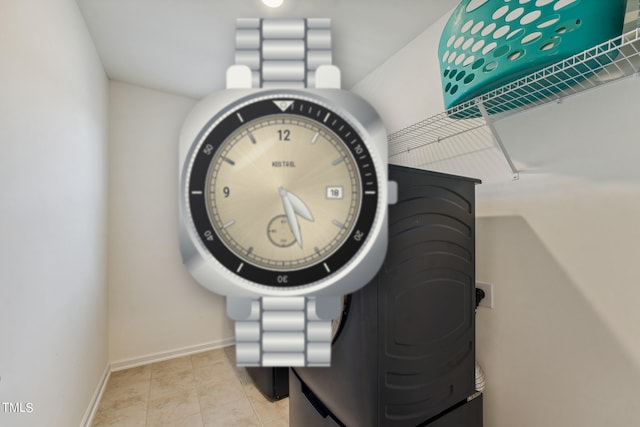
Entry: h=4 m=27
